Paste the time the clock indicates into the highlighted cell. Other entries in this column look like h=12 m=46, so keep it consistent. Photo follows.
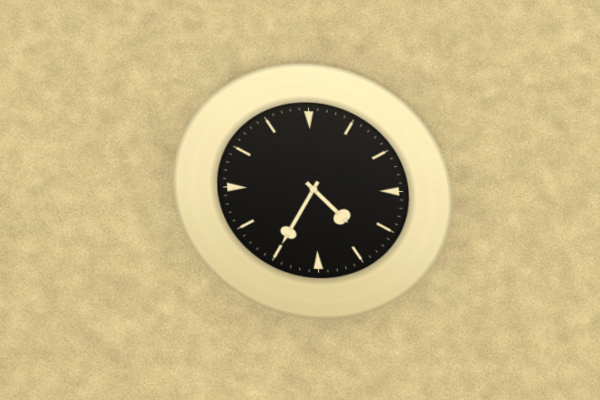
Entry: h=4 m=35
